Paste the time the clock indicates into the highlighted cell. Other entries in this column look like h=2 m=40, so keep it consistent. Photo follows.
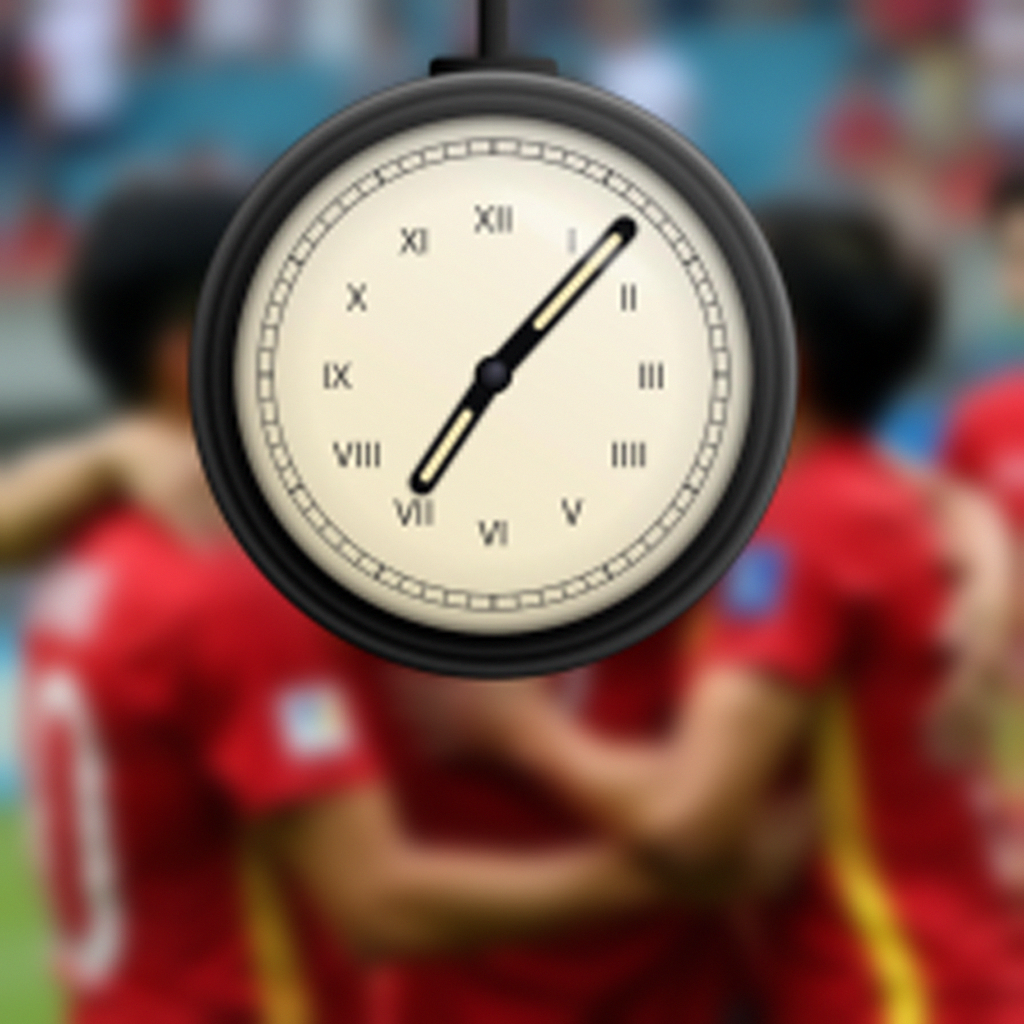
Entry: h=7 m=7
